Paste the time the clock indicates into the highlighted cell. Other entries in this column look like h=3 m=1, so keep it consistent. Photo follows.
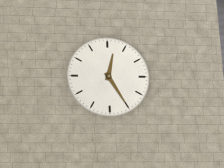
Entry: h=12 m=25
